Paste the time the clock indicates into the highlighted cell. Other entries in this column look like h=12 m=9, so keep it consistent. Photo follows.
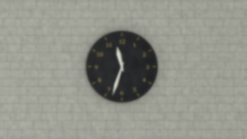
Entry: h=11 m=33
